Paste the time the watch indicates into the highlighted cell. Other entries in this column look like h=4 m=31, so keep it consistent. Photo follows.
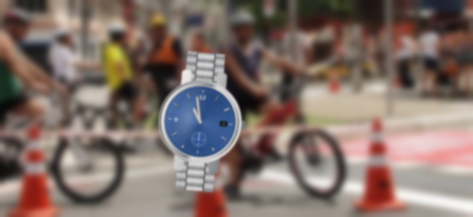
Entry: h=10 m=58
